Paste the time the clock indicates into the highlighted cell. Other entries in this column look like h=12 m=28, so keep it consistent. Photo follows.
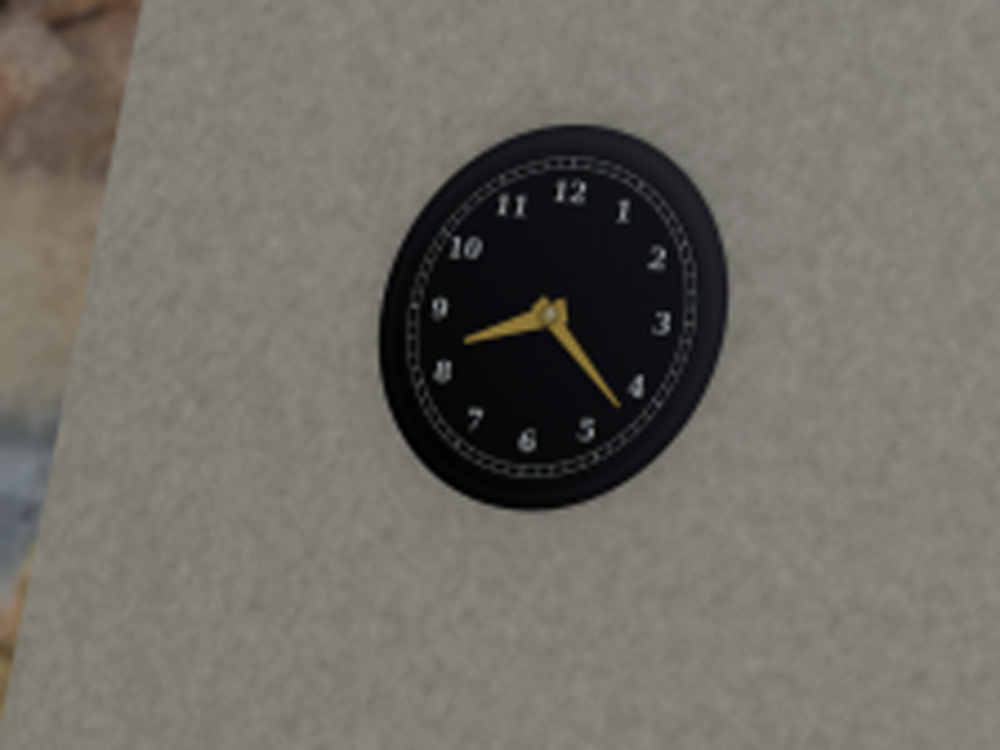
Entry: h=8 m=22
